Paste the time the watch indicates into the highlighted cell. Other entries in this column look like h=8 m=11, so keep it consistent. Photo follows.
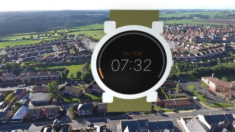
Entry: h=7 m=32
